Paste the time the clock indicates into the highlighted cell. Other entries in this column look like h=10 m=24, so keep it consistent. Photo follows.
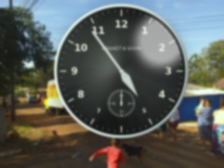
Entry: h=4 m=54
